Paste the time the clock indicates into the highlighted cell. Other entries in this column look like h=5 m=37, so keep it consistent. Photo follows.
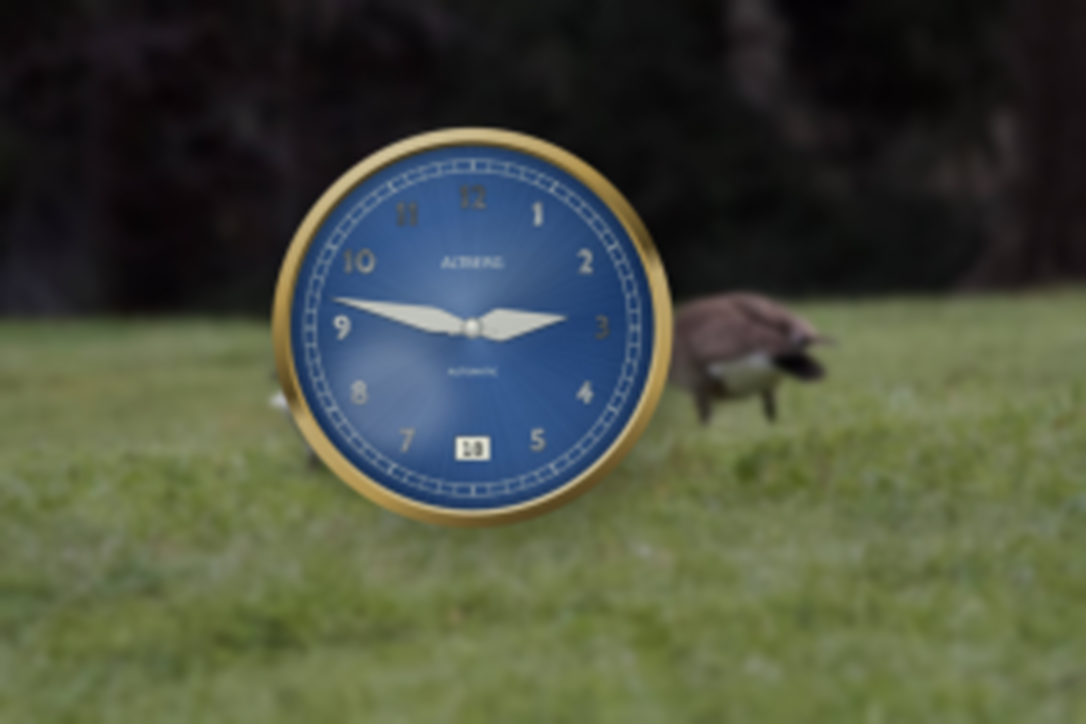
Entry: h=2 m=47
